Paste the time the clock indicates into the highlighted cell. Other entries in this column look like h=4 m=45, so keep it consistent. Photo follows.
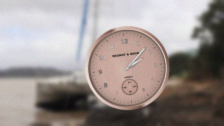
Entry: h=2 m=8
